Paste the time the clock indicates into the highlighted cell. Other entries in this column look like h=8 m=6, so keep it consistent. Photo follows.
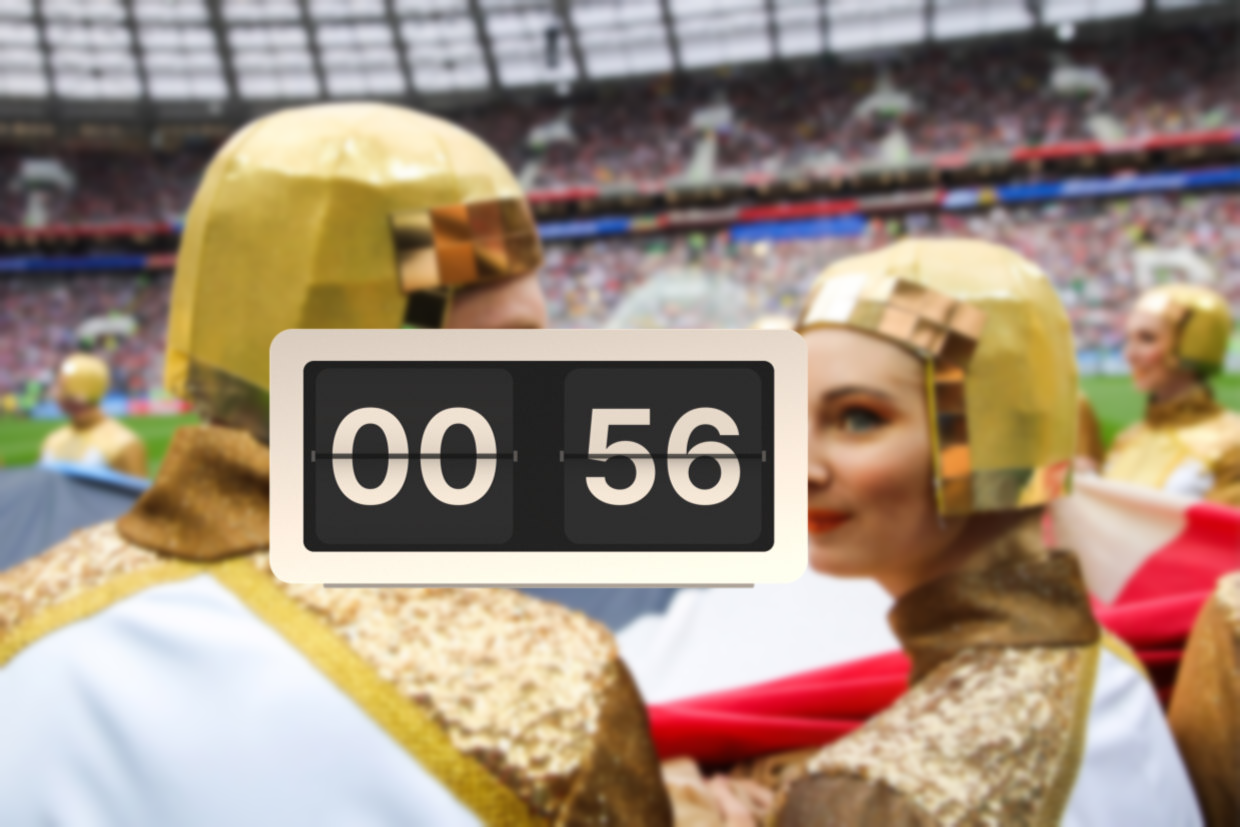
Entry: h=0 m=56
